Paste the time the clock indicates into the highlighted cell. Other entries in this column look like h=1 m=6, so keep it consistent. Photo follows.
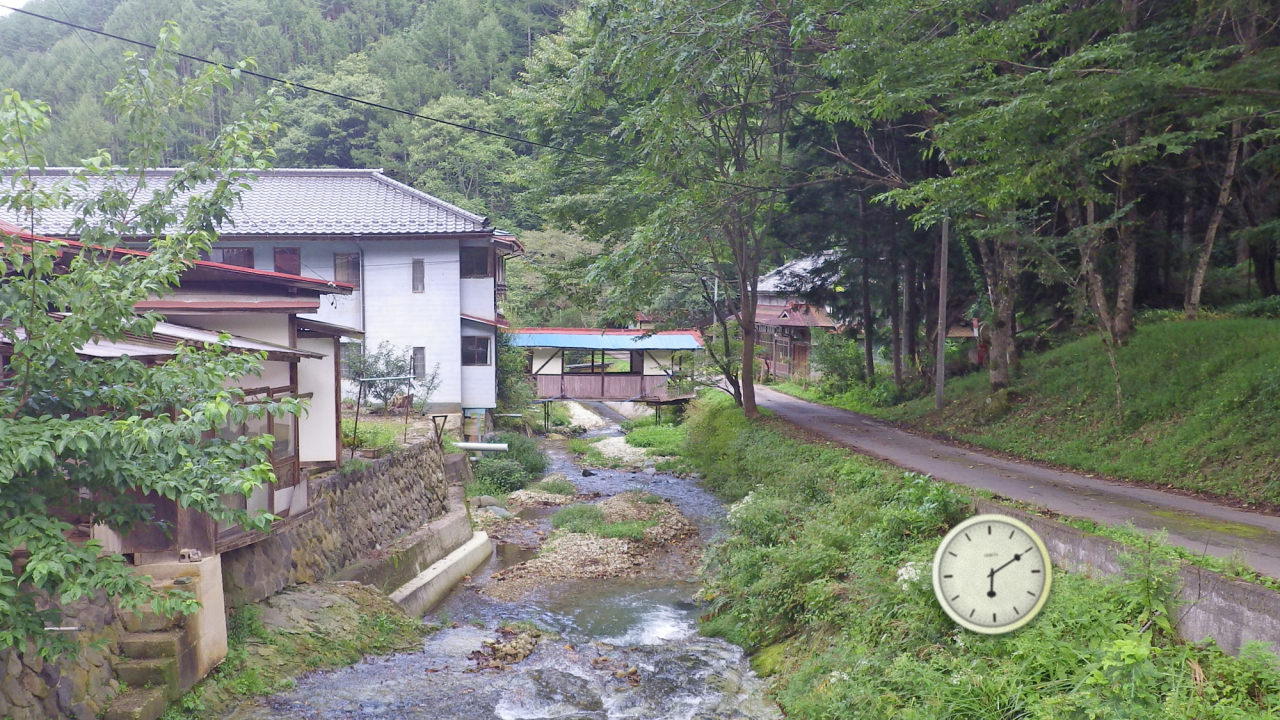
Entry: h=6 m=10
